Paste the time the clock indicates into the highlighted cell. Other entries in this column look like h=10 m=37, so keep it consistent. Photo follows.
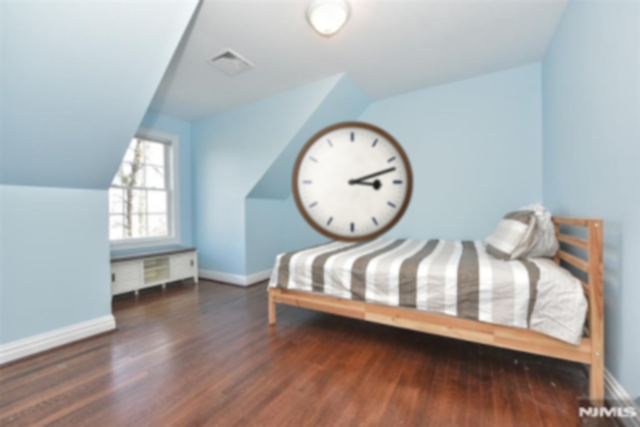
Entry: h=3 m=12
